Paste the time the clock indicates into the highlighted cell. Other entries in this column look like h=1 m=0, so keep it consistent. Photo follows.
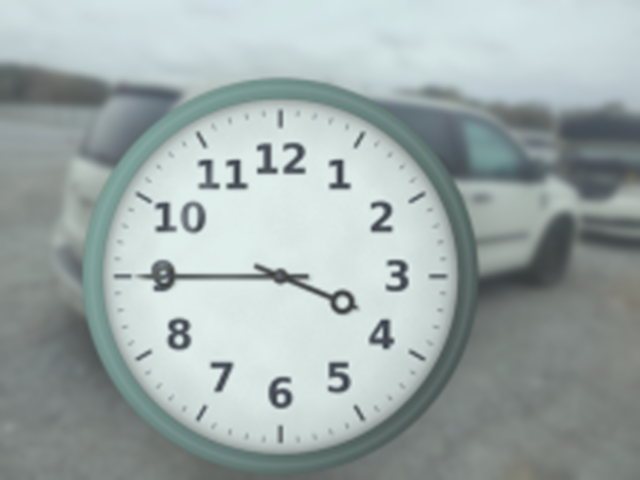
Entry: h=3 m=45
